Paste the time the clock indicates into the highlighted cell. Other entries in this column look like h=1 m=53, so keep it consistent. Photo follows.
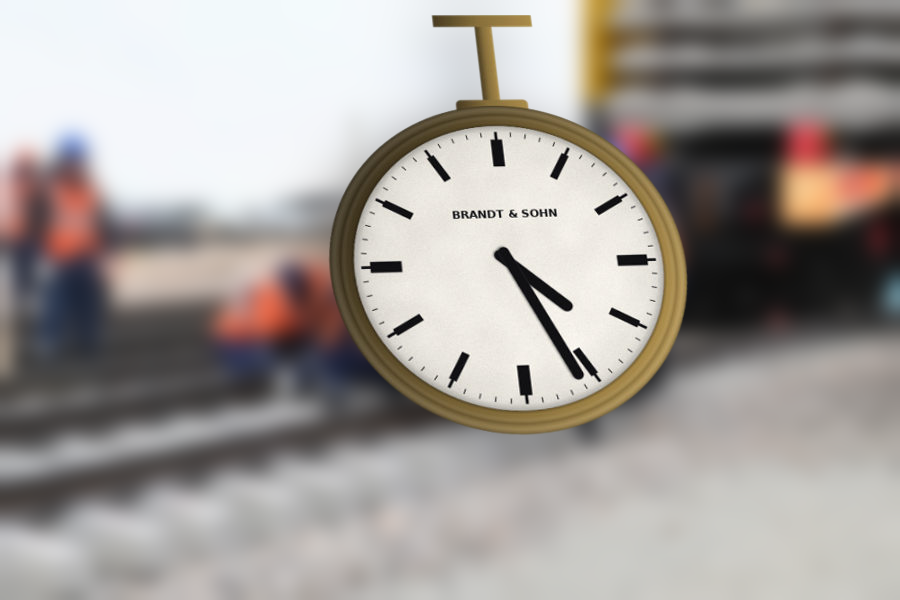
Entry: h=4 m=26
